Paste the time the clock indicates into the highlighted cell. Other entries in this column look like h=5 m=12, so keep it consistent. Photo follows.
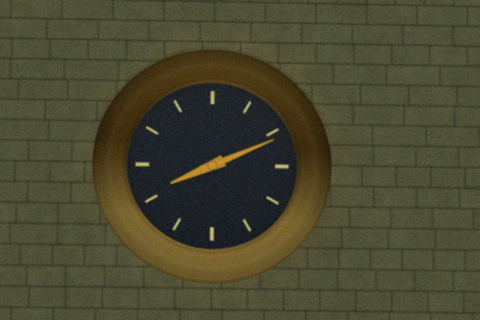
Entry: h=8 m=11
